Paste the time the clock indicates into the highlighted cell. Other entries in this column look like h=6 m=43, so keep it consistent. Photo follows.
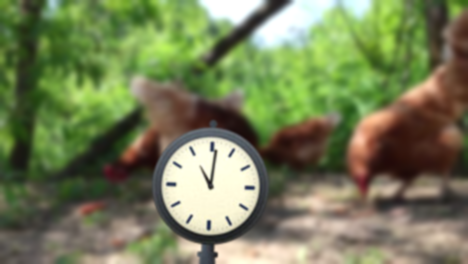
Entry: h=11 m=1
